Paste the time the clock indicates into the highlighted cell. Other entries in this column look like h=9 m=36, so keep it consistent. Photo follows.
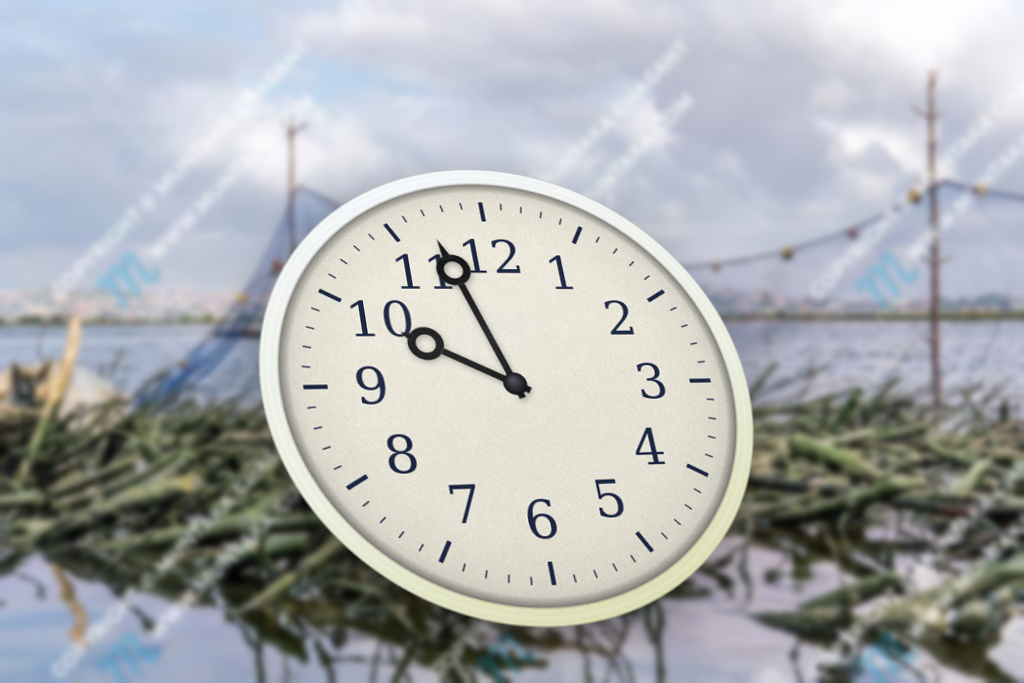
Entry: h=9 m=57
